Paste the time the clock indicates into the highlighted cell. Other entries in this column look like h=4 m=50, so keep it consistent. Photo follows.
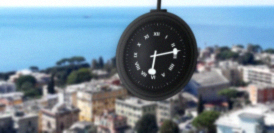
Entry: h=6 m=13
